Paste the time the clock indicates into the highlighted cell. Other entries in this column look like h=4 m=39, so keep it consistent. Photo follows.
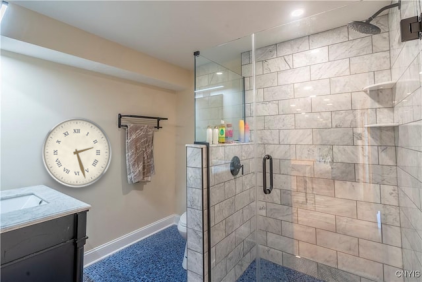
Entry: h=2 m=27
